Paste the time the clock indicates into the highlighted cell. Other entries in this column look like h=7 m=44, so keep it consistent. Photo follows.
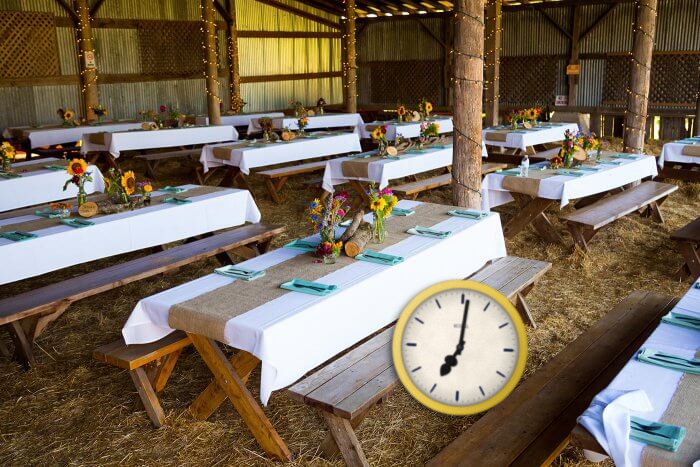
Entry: h=7 m=1
